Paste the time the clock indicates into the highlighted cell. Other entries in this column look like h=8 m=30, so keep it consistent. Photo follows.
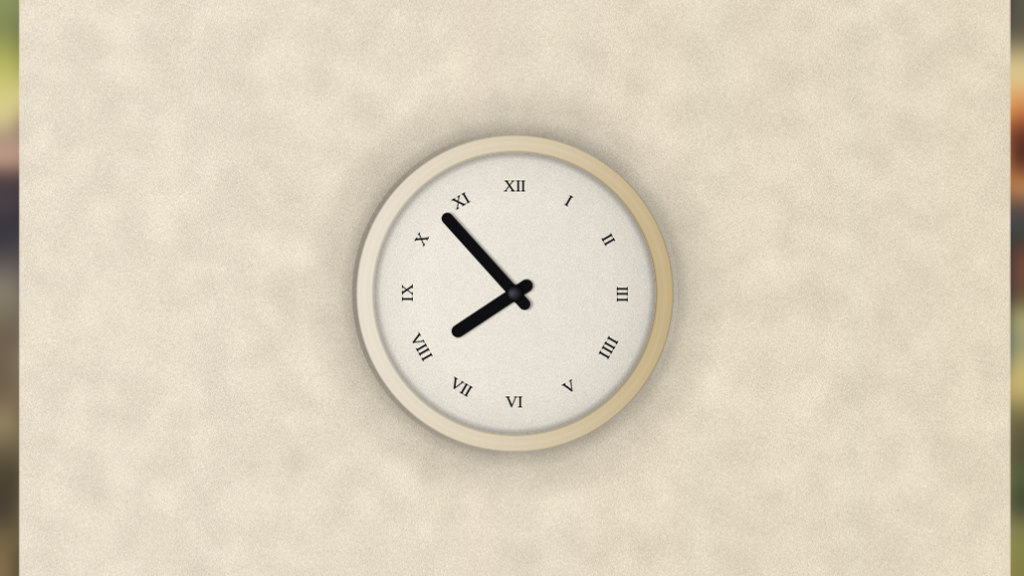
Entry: h=7 m=53
